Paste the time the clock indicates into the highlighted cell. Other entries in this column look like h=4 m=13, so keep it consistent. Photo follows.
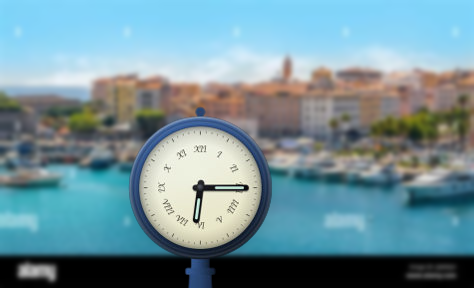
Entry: h=6 m=15
